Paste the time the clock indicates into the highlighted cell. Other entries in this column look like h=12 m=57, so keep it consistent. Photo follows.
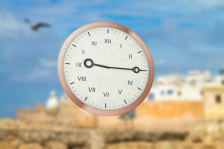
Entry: h=9 m=15
